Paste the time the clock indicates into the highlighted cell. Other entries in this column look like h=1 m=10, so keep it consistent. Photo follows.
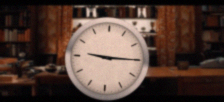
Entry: h=9 m=15
